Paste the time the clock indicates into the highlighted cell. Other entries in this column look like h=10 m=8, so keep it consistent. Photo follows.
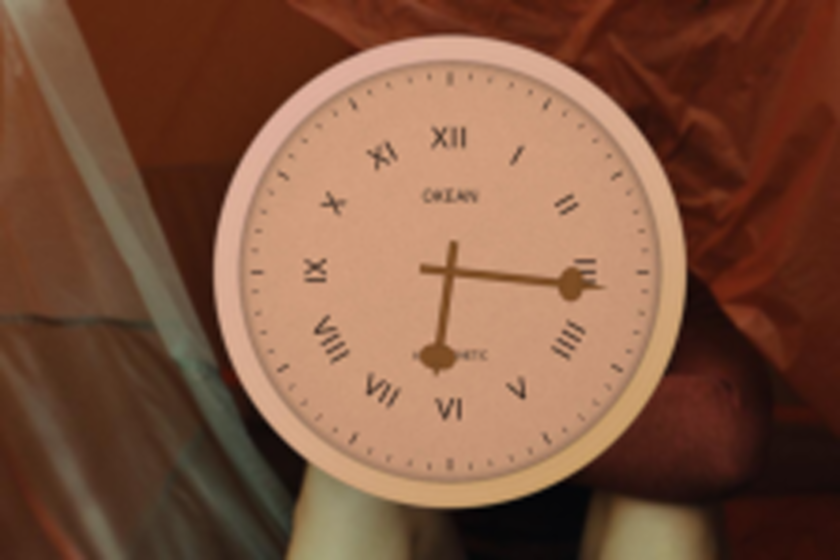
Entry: h=6 m=16
